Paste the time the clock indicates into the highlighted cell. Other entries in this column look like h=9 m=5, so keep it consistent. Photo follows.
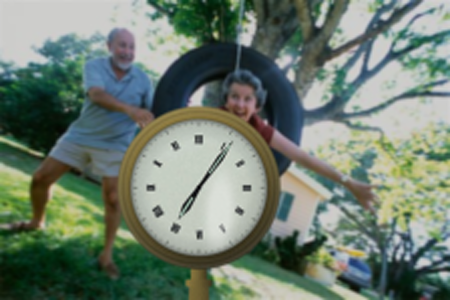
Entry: h=7 m=6
